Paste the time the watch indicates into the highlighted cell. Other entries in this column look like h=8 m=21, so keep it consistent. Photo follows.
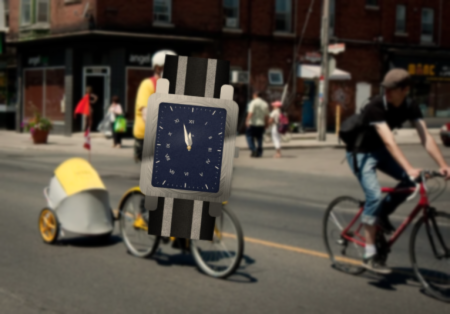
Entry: h=11 m=57
